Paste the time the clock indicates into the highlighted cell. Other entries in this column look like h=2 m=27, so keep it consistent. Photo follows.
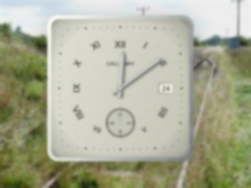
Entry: h=12 m=9
